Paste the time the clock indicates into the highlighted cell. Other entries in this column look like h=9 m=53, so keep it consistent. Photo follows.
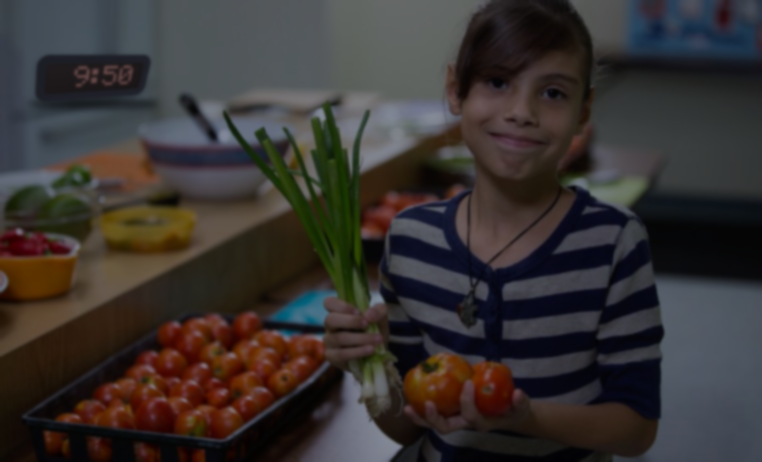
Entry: h=9 m=50
